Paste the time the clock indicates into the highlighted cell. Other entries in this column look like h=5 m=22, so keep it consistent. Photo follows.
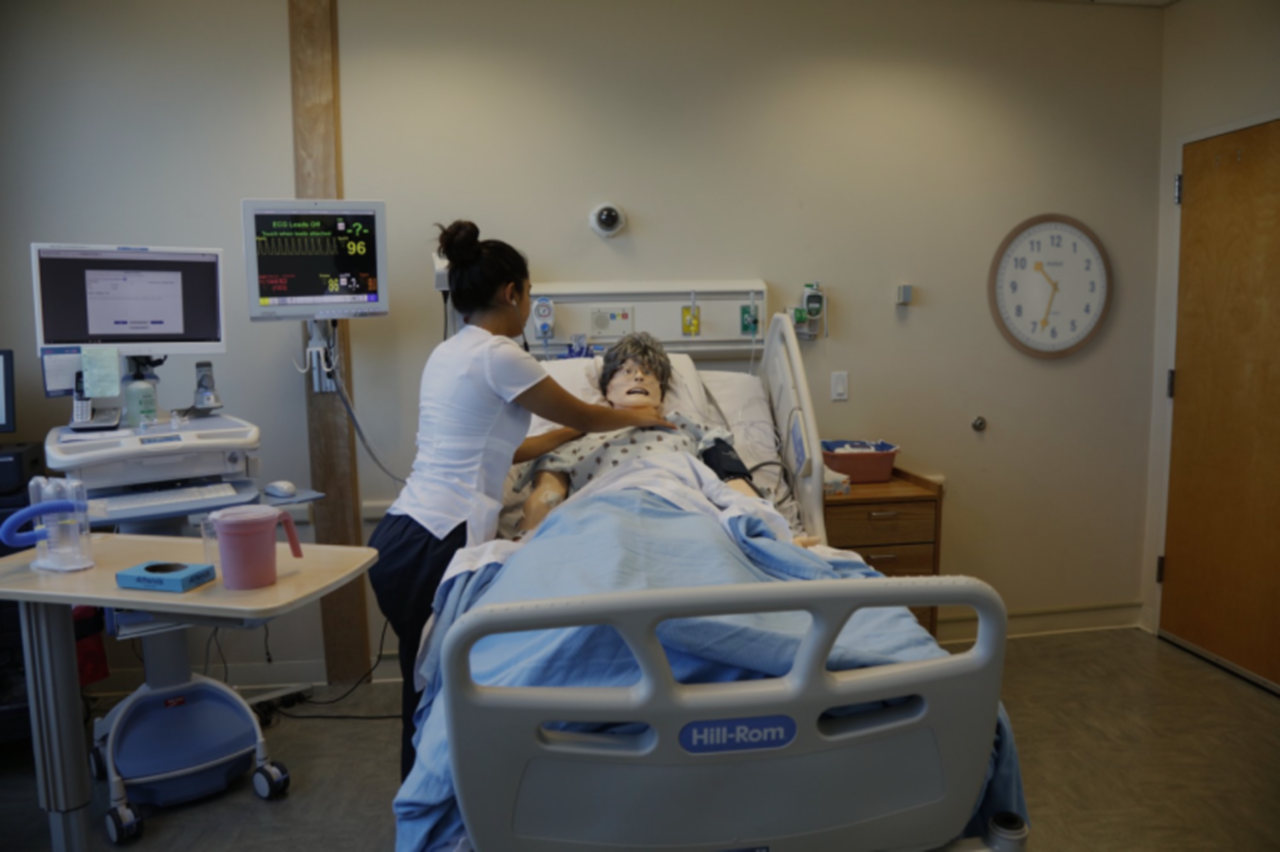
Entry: h=10 m=33
